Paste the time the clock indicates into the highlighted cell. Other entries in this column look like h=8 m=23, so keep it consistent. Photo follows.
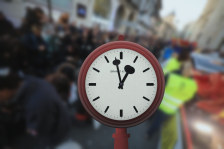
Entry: h=12 m=58
